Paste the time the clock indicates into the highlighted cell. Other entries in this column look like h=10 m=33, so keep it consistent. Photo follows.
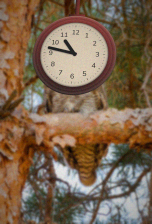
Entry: h=10 m=47
